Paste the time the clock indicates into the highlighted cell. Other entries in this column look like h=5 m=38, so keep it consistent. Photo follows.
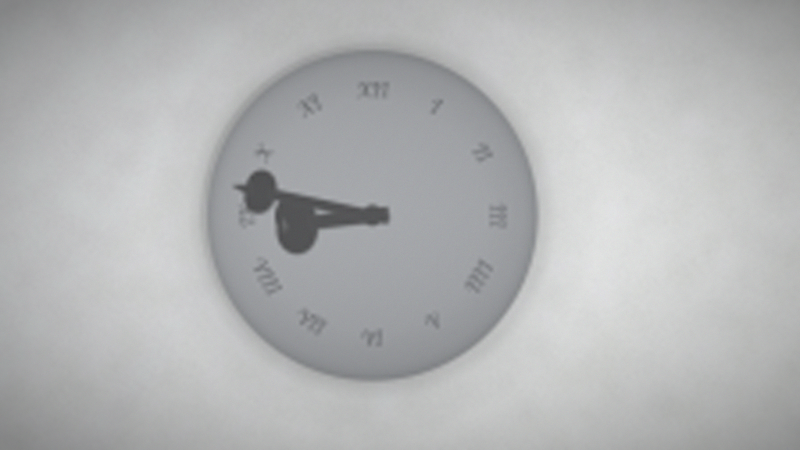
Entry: h=8 m=47
